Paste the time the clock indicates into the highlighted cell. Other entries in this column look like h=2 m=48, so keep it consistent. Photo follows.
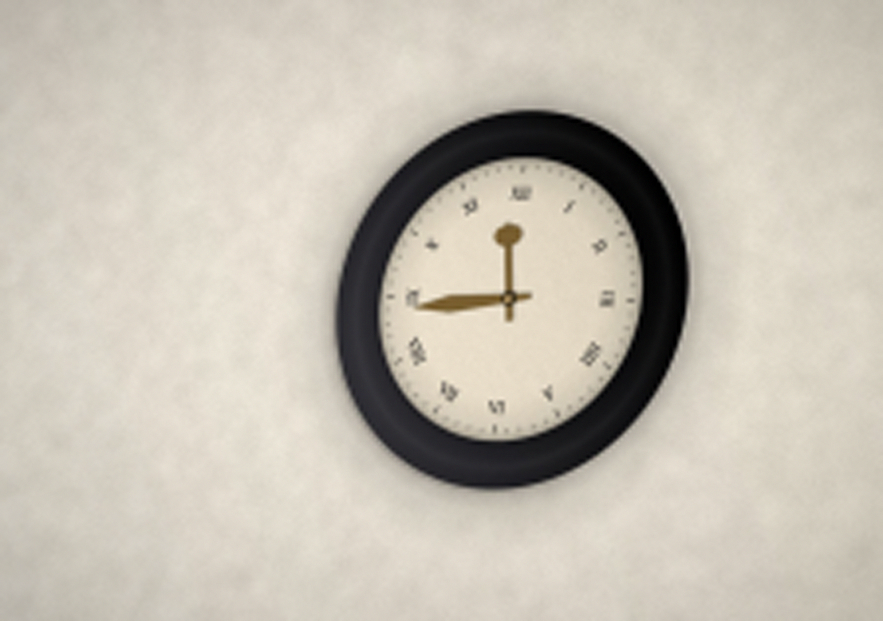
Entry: h=11 m=44
